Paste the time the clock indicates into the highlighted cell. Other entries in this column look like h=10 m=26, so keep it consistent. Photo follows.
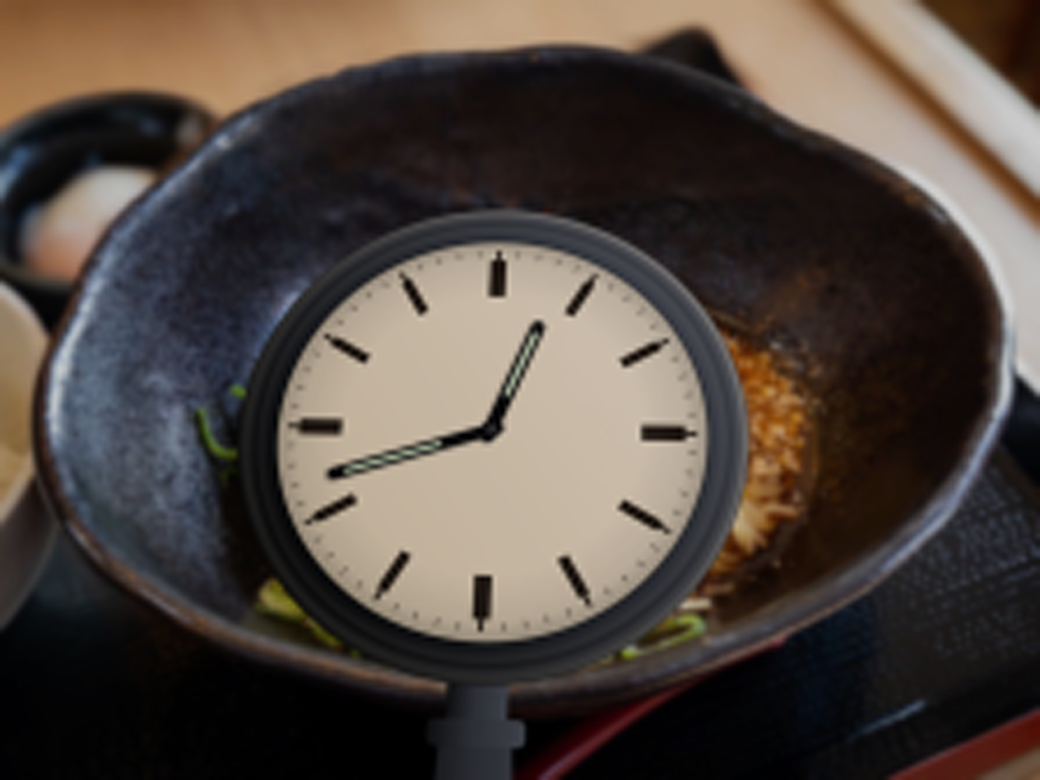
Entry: h=12 m=42
